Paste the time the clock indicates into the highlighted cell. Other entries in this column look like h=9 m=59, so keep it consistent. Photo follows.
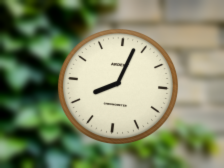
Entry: h=8 m=3
